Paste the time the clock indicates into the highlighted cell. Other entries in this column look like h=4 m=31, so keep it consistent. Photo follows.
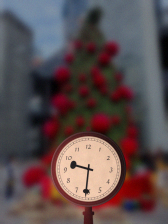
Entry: h=9 m=31
